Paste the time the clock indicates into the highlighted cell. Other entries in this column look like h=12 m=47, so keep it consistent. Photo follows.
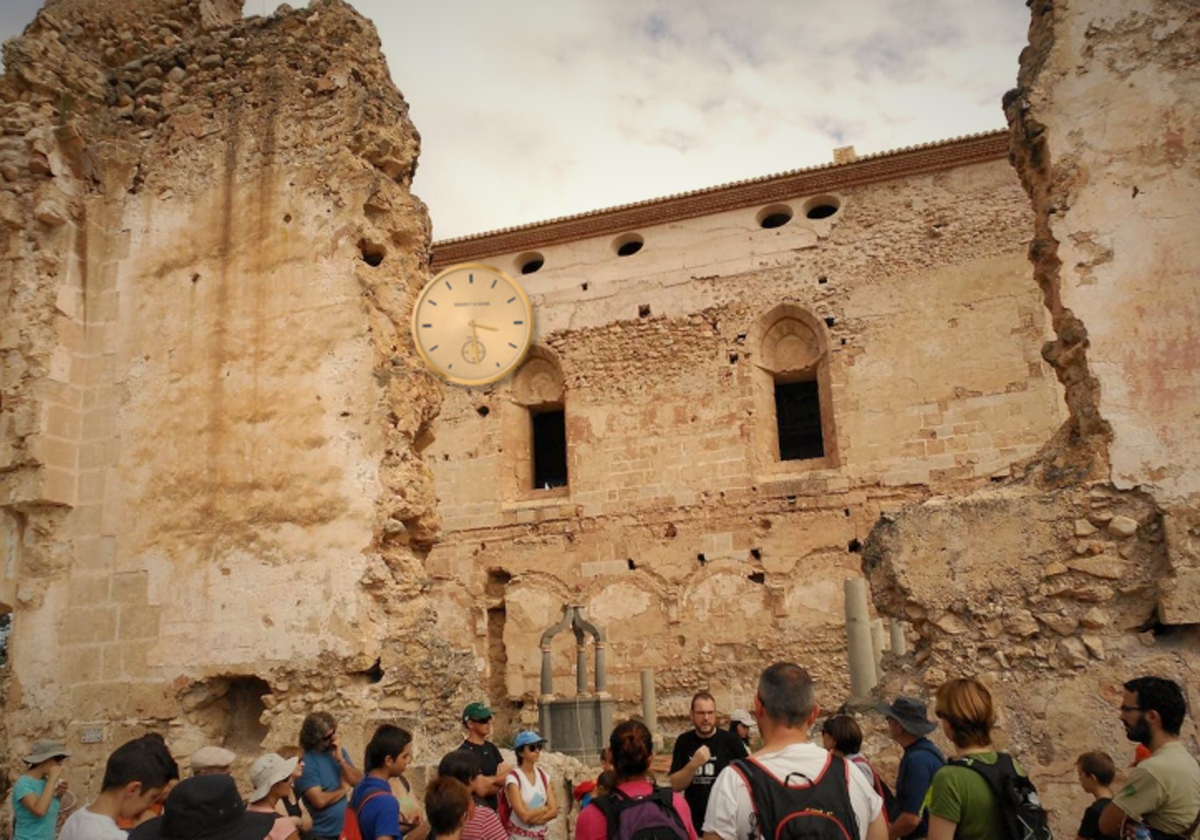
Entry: h=3 m=29
